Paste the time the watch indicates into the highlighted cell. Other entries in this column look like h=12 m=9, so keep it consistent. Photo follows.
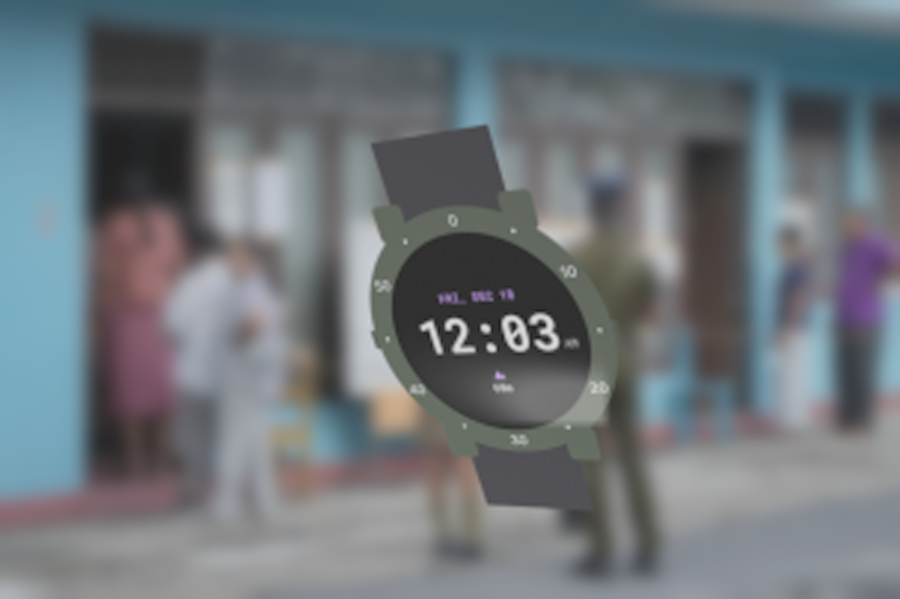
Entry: h=12 m=3
